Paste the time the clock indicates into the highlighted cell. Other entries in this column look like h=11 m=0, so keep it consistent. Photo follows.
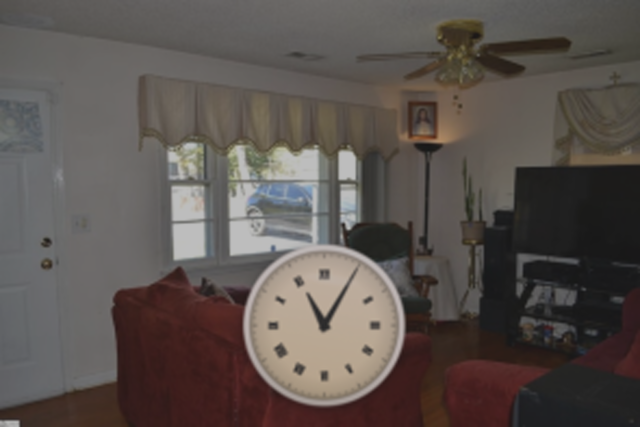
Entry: h=11 m=5
